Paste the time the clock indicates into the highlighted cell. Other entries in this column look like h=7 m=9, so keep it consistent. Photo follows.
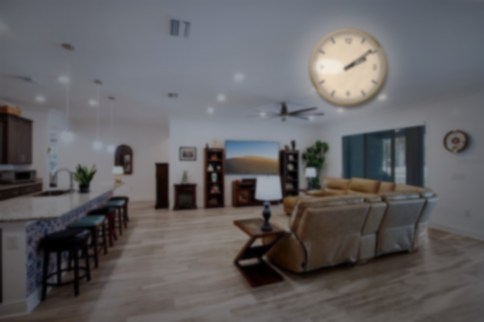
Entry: h=2 m=9
